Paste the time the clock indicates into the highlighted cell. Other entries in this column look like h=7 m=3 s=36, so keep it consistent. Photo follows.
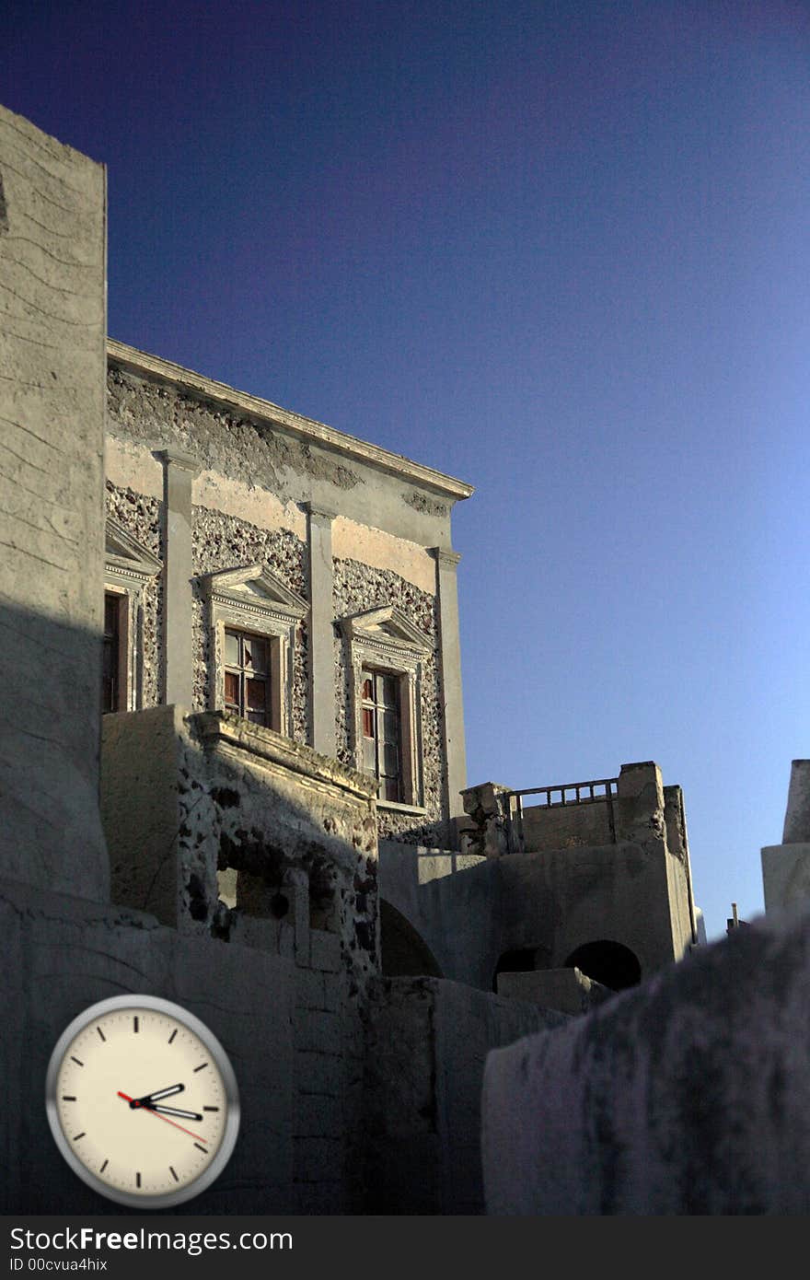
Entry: h=2 m=16 s=19
